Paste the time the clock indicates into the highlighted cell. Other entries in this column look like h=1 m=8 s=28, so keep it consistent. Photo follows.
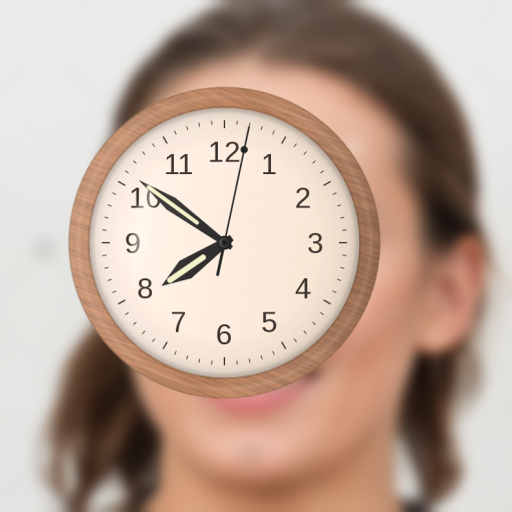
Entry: h=7 m=51 s=2
